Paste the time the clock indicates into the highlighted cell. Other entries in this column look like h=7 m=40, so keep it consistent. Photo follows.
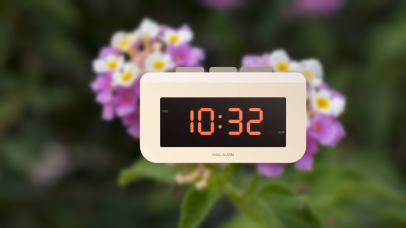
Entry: h=10 m=32
